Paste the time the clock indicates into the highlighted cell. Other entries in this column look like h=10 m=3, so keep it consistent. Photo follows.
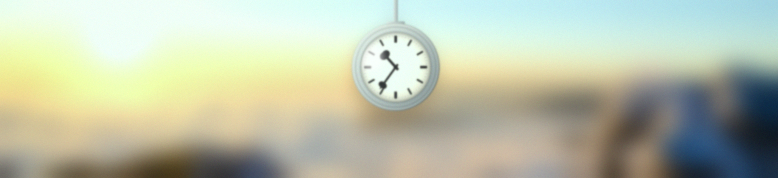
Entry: h=10 m=36
